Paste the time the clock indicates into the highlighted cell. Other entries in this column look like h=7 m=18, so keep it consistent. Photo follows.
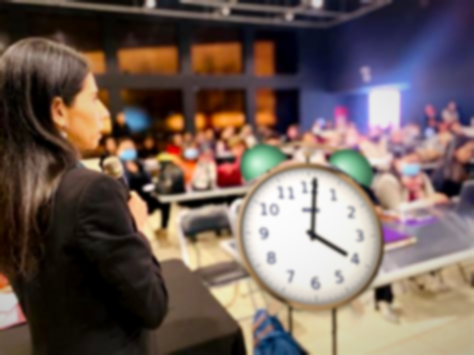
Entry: h=4 m=1
